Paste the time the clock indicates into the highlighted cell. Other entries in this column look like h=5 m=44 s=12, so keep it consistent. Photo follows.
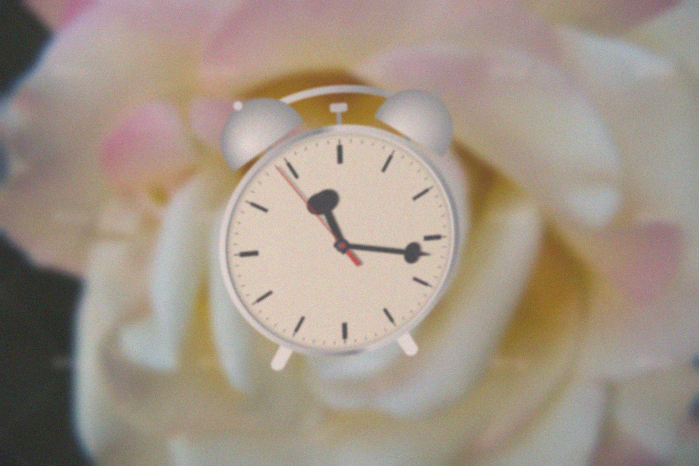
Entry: h=11 m=16 s=54
